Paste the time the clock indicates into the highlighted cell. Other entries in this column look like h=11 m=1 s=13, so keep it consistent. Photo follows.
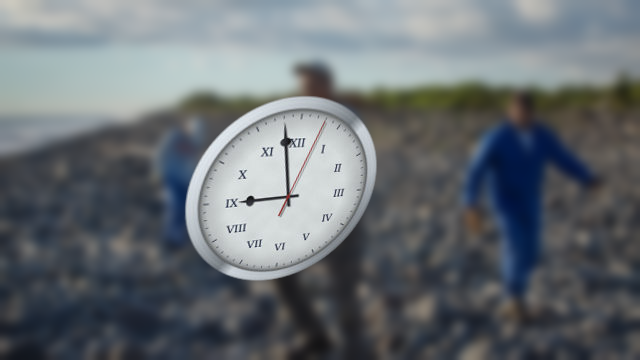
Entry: h=8 m=58 s=3
